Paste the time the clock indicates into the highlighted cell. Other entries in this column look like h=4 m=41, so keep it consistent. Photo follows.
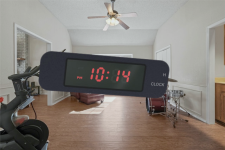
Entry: h=10 m=14
